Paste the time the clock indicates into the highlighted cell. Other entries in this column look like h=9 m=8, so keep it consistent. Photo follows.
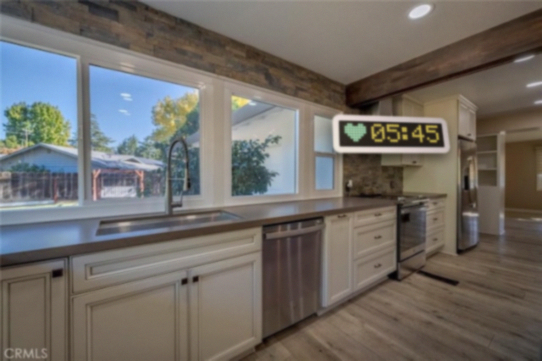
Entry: h=5 m=45
